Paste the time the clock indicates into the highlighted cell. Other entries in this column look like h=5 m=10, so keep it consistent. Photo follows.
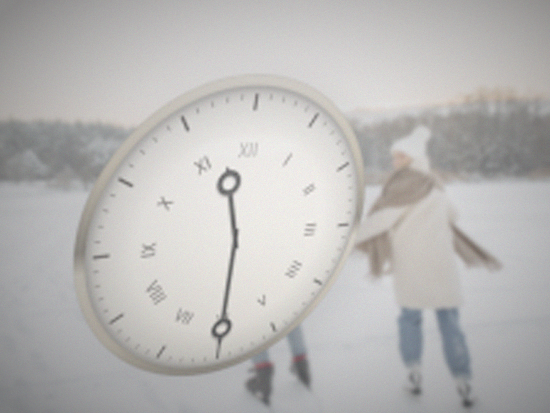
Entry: h=11 m=30
